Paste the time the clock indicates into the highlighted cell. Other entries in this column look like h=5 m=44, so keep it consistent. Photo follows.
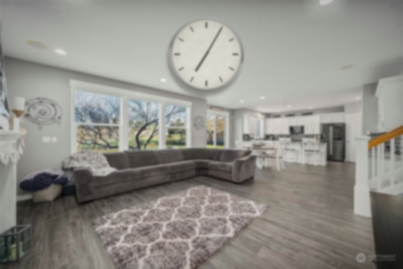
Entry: h=7 m=5
